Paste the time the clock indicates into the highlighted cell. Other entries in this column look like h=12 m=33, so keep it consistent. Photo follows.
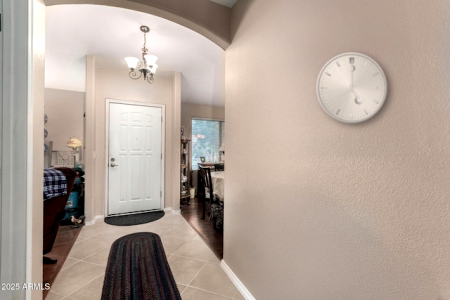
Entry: h=5 m=0
